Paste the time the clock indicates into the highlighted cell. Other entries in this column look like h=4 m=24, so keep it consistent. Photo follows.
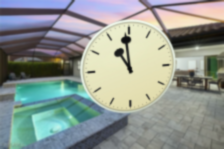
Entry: h=10 m=59
